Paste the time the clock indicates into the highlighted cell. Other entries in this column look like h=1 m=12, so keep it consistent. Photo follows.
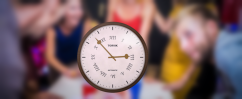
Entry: h=2 m=53
